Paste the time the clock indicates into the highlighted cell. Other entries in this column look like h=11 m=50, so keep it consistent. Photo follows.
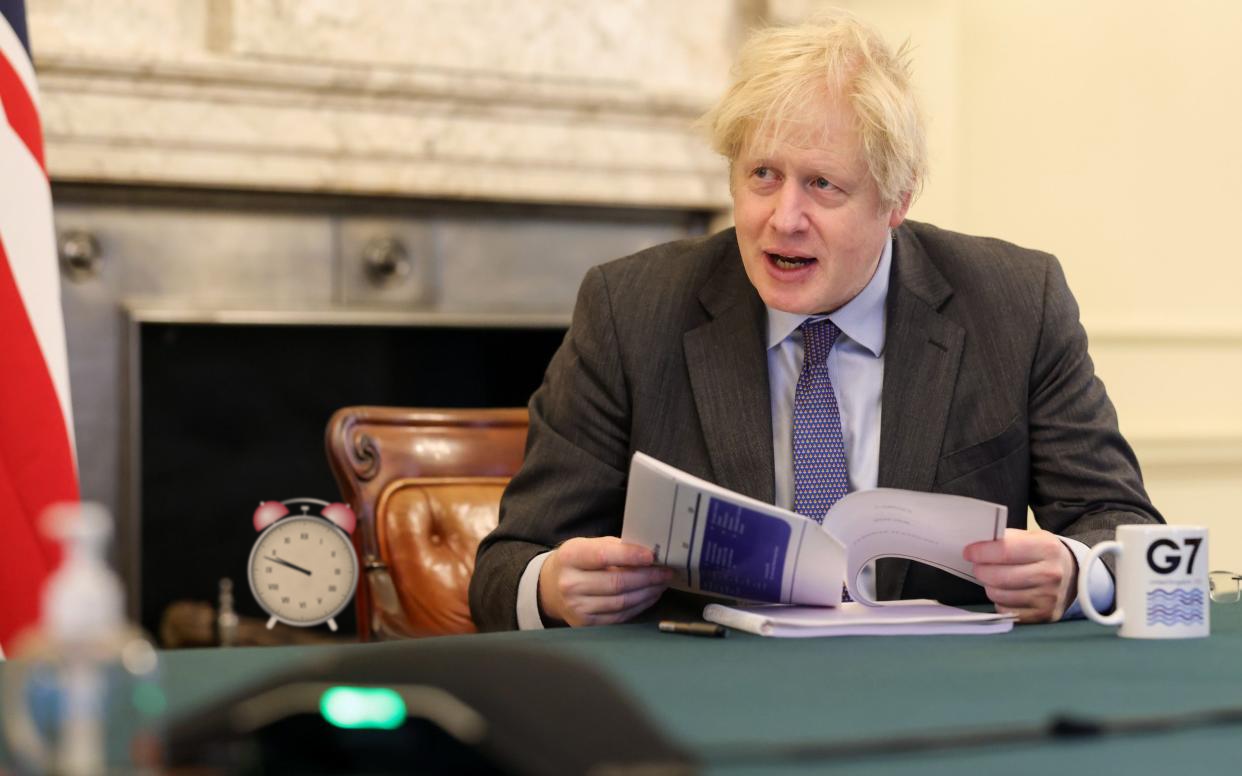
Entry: h=9 m=48
